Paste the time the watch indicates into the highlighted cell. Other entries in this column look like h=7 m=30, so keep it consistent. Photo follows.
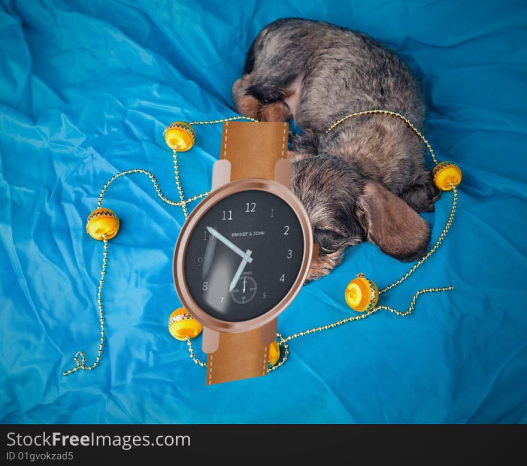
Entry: h=6 m=51
